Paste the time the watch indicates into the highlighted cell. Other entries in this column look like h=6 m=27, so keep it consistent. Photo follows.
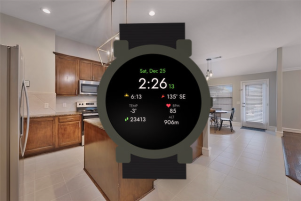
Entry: h=2 m=26
